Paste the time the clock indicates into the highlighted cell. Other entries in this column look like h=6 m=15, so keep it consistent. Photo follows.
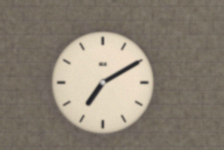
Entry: h=7 m=10
